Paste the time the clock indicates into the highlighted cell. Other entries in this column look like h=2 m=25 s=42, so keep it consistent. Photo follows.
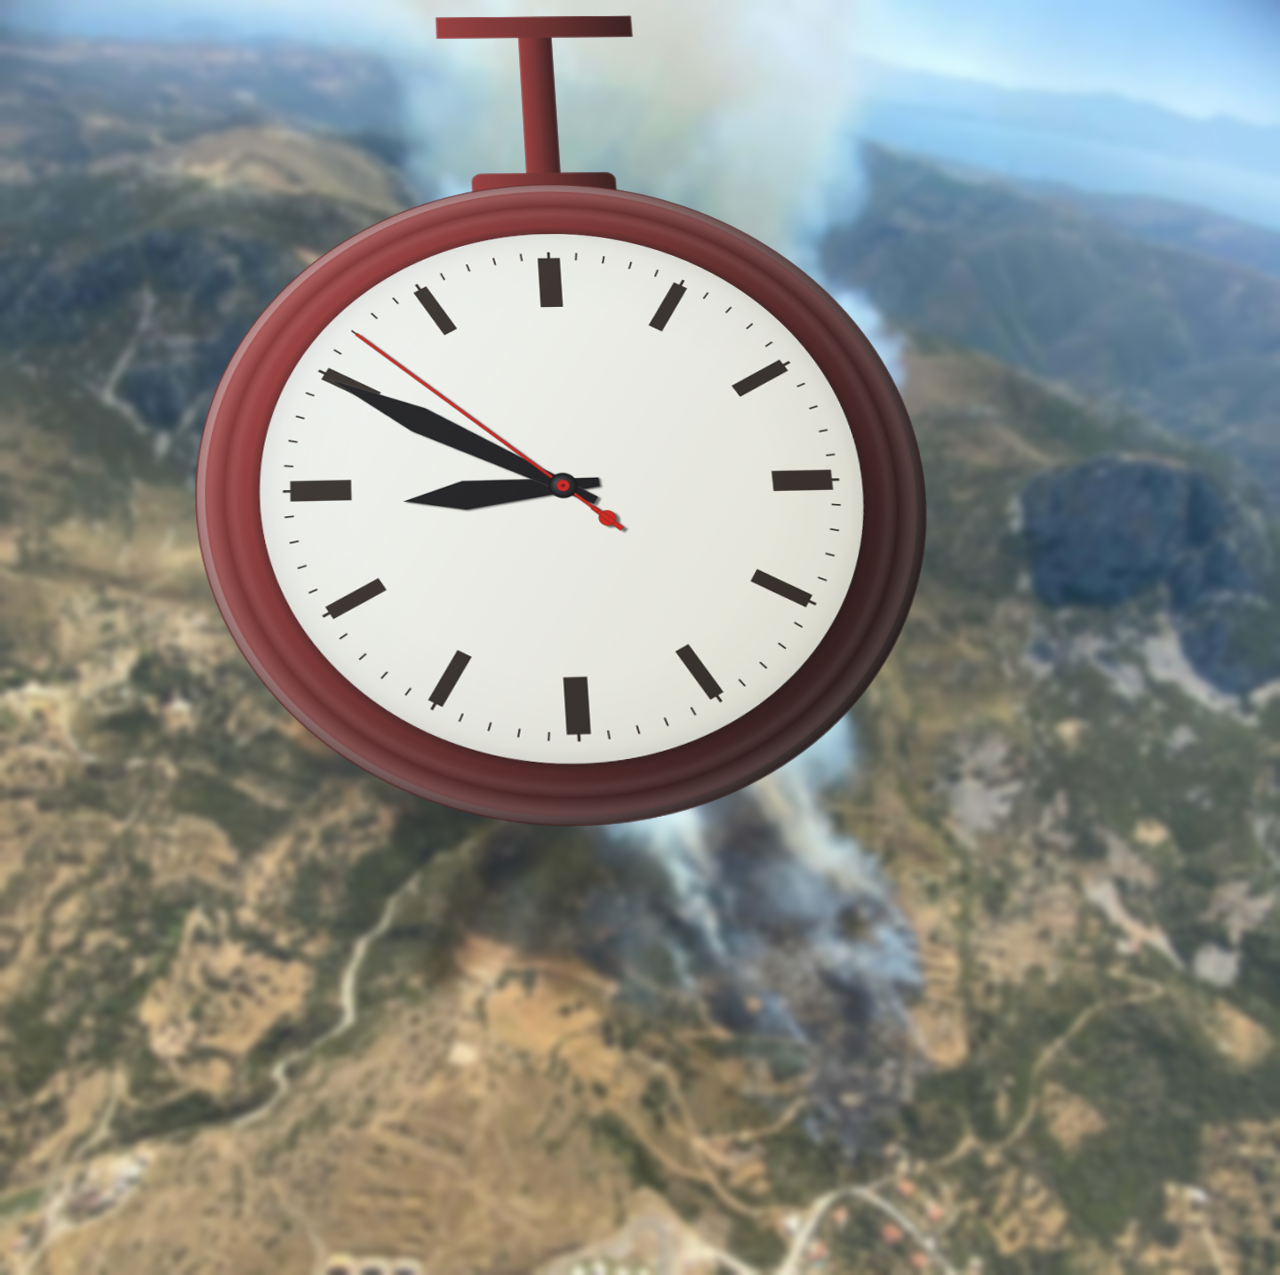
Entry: h=8 m=49 s=52
